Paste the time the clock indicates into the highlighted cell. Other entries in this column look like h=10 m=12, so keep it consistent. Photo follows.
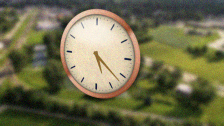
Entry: h=5 m=22
